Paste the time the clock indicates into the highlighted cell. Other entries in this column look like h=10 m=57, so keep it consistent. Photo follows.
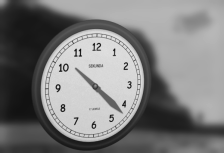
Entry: h=10 m=22
